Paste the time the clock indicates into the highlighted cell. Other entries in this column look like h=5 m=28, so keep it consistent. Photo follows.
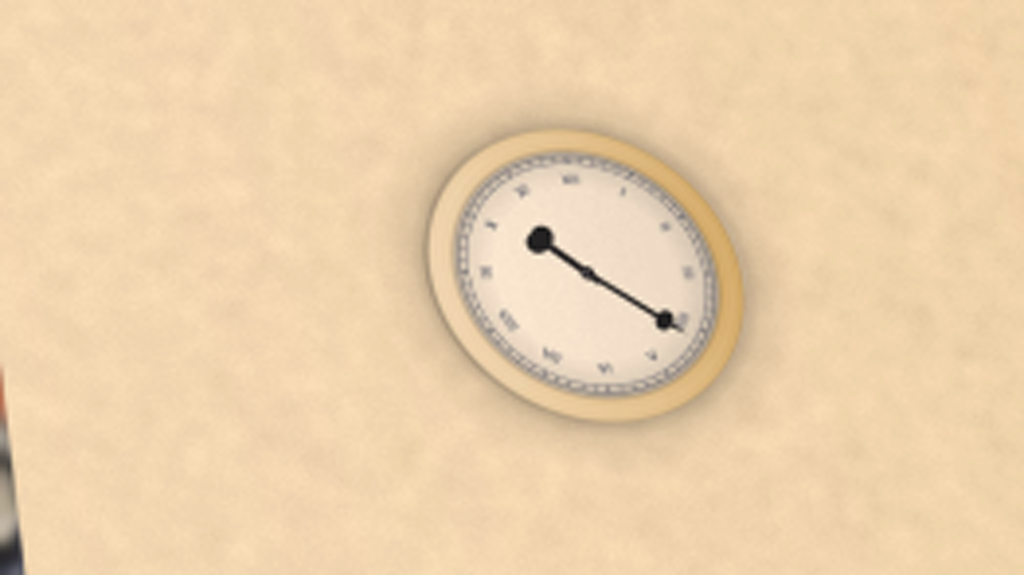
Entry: h=10 m=21
